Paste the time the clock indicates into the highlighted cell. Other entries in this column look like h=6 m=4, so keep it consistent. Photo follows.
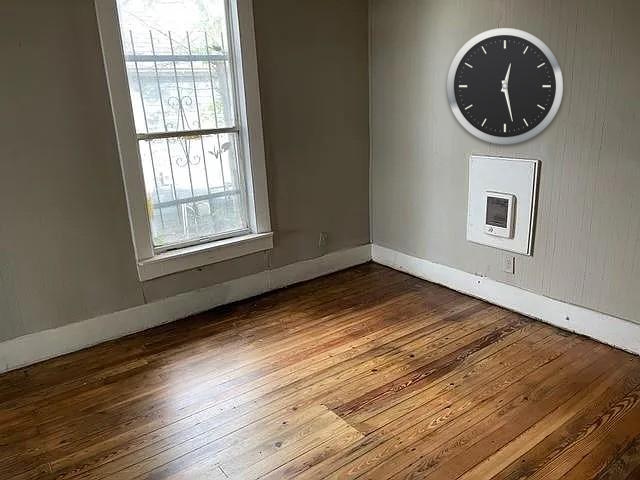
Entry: h=12 m=28
